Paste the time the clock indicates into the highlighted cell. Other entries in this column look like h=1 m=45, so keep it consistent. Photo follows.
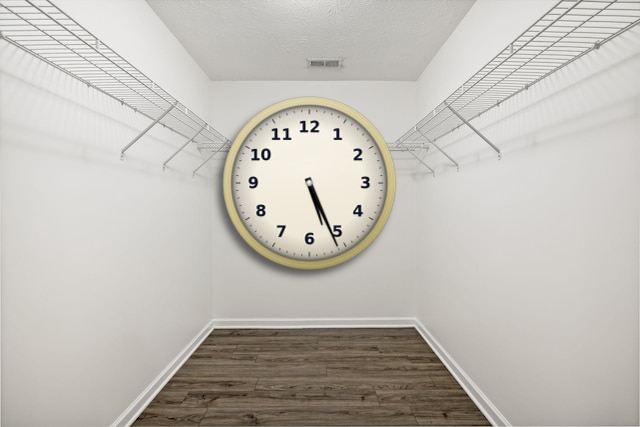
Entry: h=5 m=26
